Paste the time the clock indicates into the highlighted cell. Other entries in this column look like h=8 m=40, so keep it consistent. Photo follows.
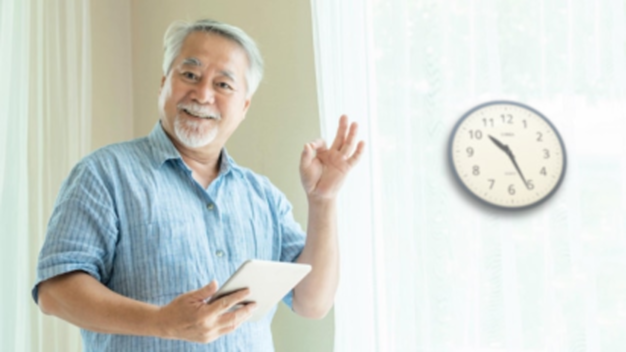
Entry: h=10 m=26
